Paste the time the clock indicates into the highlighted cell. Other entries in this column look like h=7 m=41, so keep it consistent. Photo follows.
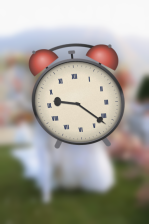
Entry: h=9 m=22
